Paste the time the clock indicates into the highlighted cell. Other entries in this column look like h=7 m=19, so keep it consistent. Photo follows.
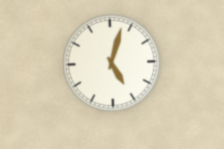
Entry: h=5 m=3
